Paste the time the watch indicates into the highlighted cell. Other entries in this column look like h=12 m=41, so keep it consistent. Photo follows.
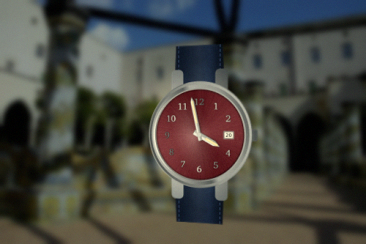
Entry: h=3 m=58
